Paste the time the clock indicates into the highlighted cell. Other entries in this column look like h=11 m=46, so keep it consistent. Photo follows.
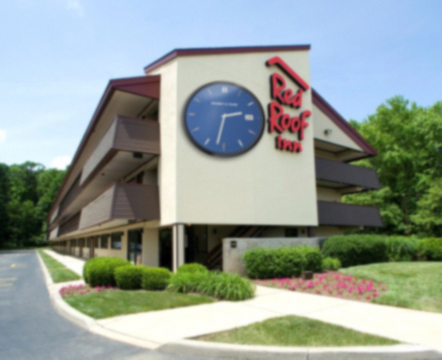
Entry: h=2 m=32
